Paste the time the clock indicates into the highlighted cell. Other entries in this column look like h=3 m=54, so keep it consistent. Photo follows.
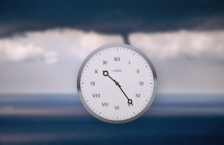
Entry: h=10 m=24
